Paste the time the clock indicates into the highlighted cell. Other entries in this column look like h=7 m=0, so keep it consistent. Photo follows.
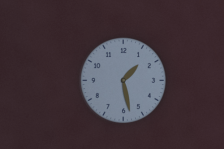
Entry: h=1 m=28
